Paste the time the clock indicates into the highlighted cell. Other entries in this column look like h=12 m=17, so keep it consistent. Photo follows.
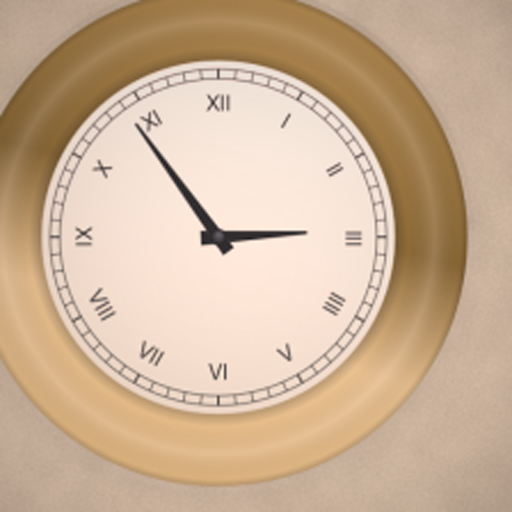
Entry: h=2 m=54
